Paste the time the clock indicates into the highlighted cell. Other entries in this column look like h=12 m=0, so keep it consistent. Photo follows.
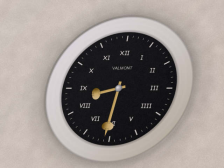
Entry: h=8 m=31
